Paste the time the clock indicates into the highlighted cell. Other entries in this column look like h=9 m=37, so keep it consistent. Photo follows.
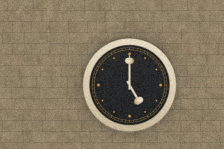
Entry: h=5 m=0
